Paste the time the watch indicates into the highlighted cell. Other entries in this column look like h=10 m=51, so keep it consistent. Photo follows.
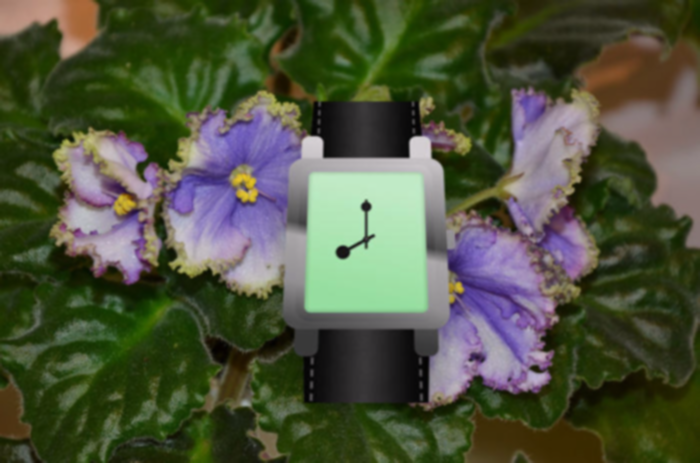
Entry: h=8 m=0
